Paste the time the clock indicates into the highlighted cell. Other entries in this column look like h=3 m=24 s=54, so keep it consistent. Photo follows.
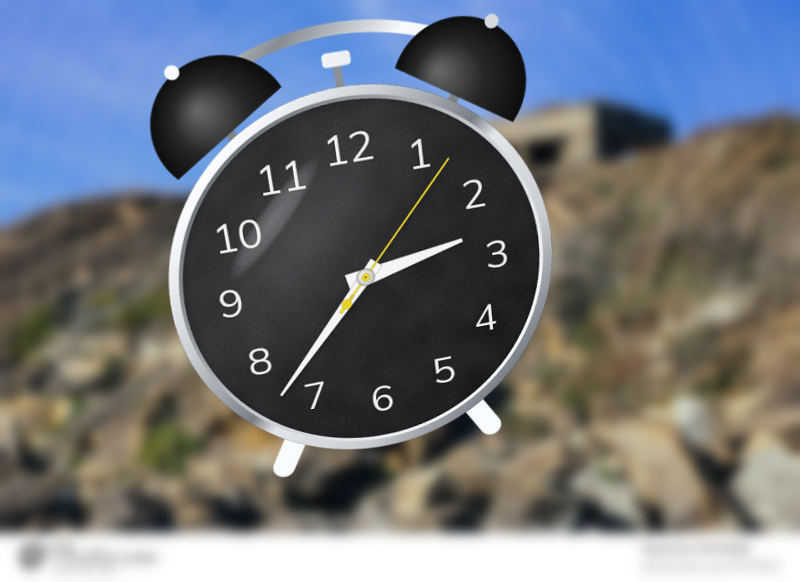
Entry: h=2 m=37 s=7
